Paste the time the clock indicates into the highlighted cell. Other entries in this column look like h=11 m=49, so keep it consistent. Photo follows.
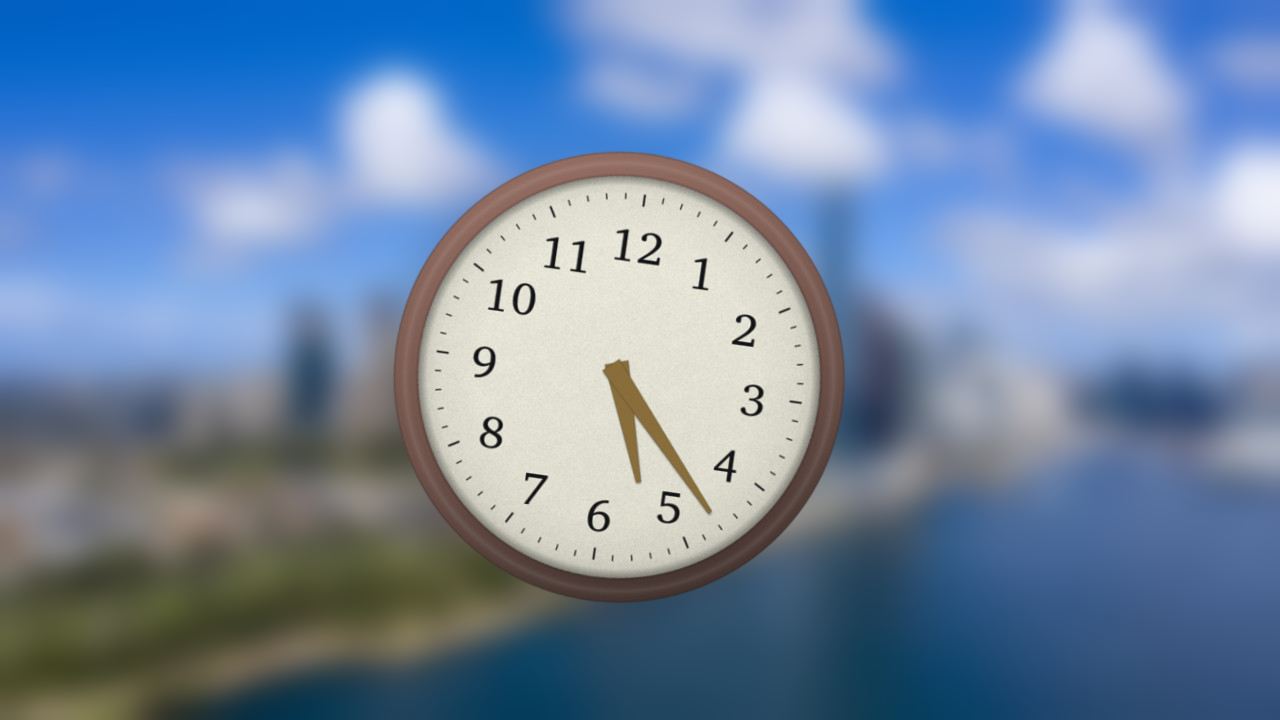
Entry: h=5 m=23
